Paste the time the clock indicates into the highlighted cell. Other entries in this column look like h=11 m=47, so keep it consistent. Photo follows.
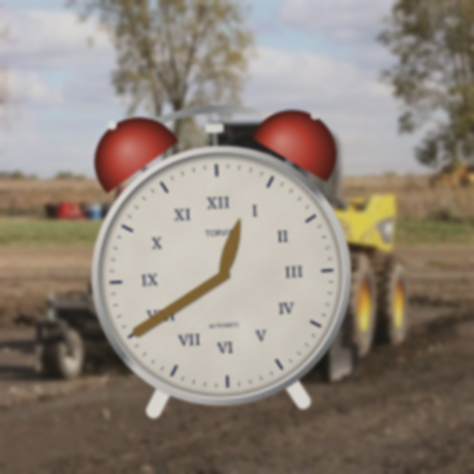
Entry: h=12 m=40
